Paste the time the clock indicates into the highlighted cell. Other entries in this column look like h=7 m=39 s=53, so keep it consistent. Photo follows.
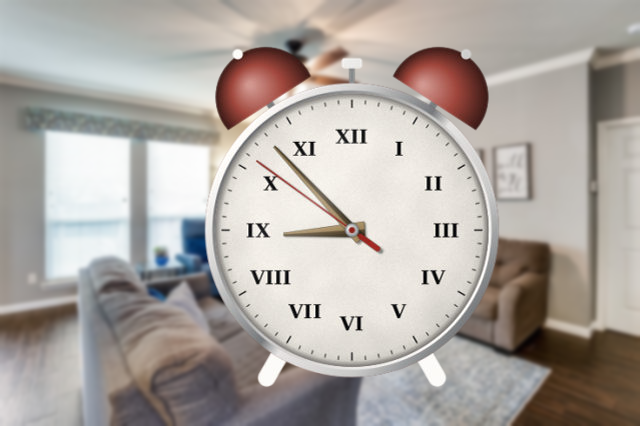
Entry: h=8 m=52 s=51
